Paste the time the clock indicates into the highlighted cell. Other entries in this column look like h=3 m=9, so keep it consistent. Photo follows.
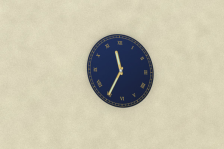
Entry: h=11 m=35
